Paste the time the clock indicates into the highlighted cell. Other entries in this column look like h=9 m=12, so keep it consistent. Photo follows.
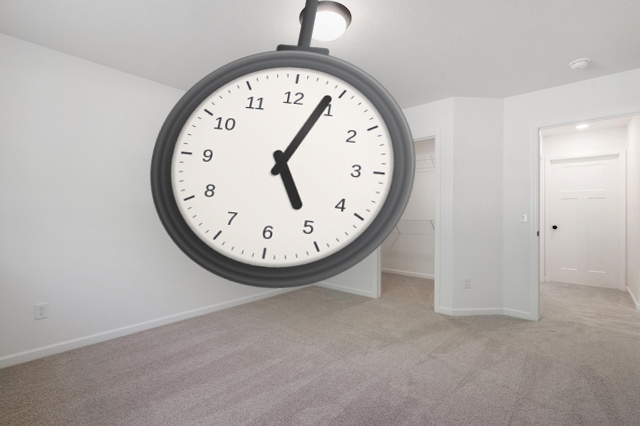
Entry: h=5 m=4
